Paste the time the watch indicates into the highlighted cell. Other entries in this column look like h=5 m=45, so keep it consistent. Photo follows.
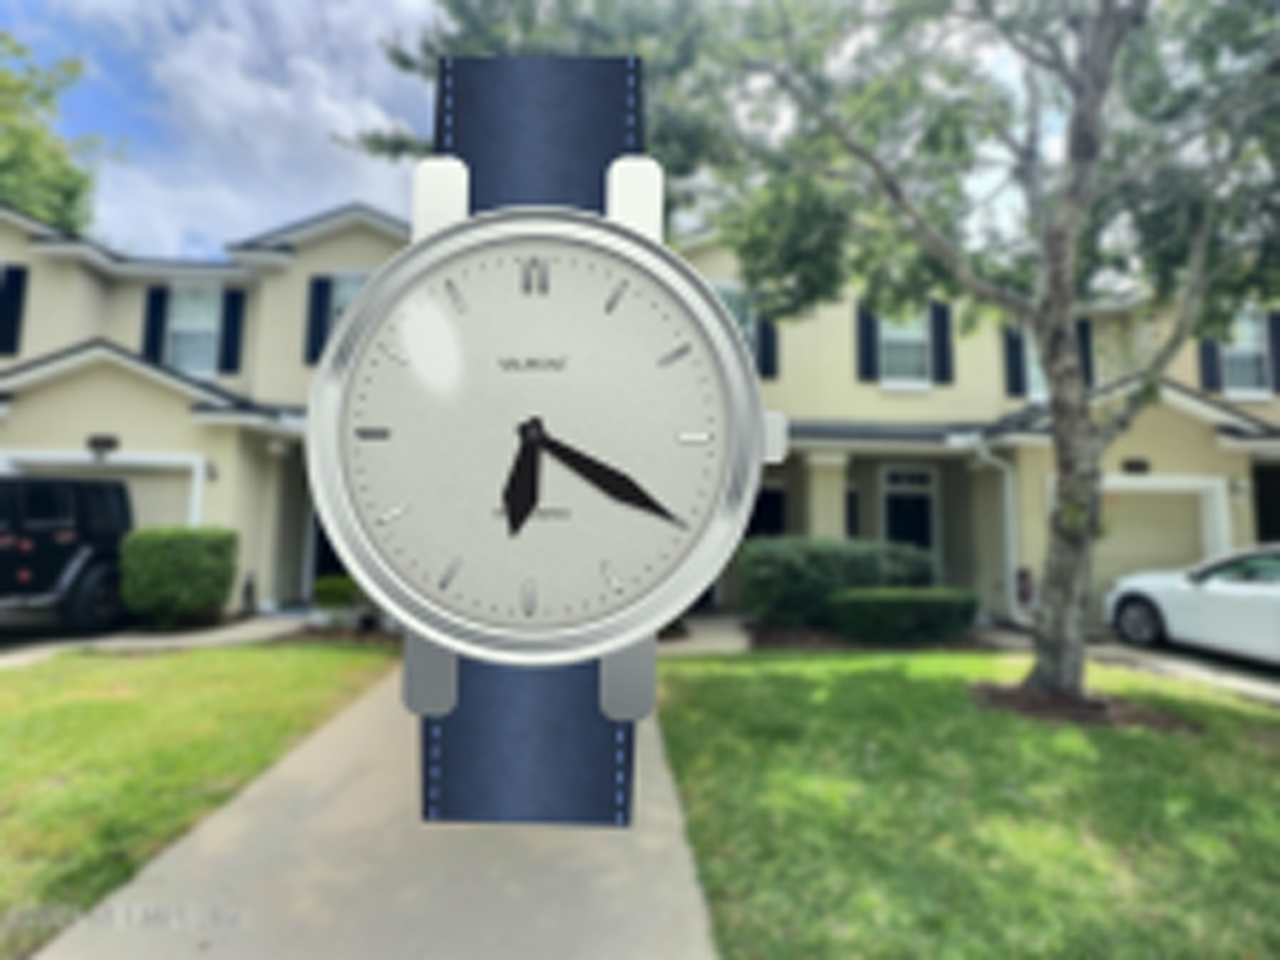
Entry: h=6 m=20
